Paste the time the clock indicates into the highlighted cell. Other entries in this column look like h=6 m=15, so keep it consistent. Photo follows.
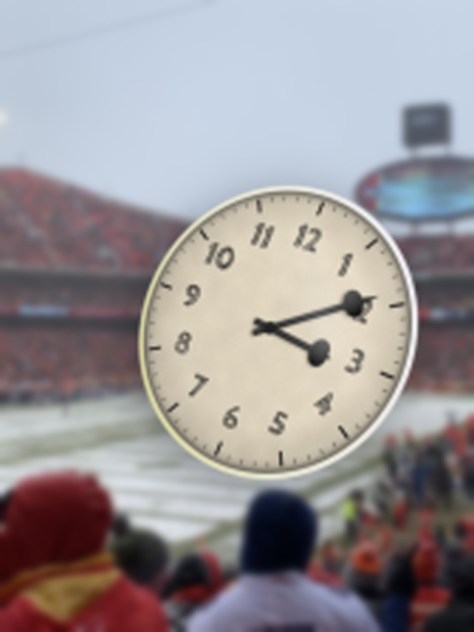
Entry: h=3 m=9
